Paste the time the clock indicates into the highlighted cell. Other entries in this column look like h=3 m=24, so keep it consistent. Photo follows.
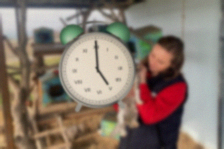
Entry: h=5 m=0
